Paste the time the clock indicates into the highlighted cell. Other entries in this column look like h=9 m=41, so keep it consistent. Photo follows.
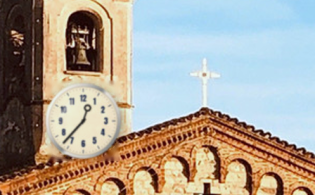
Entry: h=12 m=37
